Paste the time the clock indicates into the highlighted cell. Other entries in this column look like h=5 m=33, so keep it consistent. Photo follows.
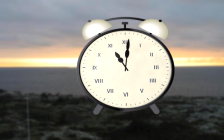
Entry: h=11 m=1
